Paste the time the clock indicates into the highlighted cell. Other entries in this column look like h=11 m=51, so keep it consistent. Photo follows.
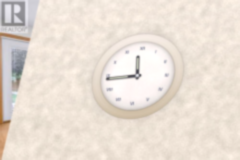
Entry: h=11 m=44
